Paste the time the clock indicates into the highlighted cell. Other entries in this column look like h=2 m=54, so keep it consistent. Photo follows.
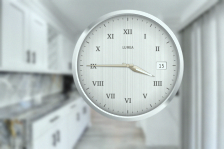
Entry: h=3 m=45
